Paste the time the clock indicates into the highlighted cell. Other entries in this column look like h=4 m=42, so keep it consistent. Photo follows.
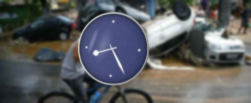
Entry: h=8 m=25
